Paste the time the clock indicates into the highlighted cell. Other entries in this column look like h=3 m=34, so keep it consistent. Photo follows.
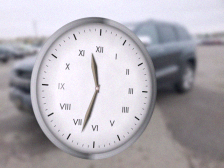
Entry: h=11 m=33
